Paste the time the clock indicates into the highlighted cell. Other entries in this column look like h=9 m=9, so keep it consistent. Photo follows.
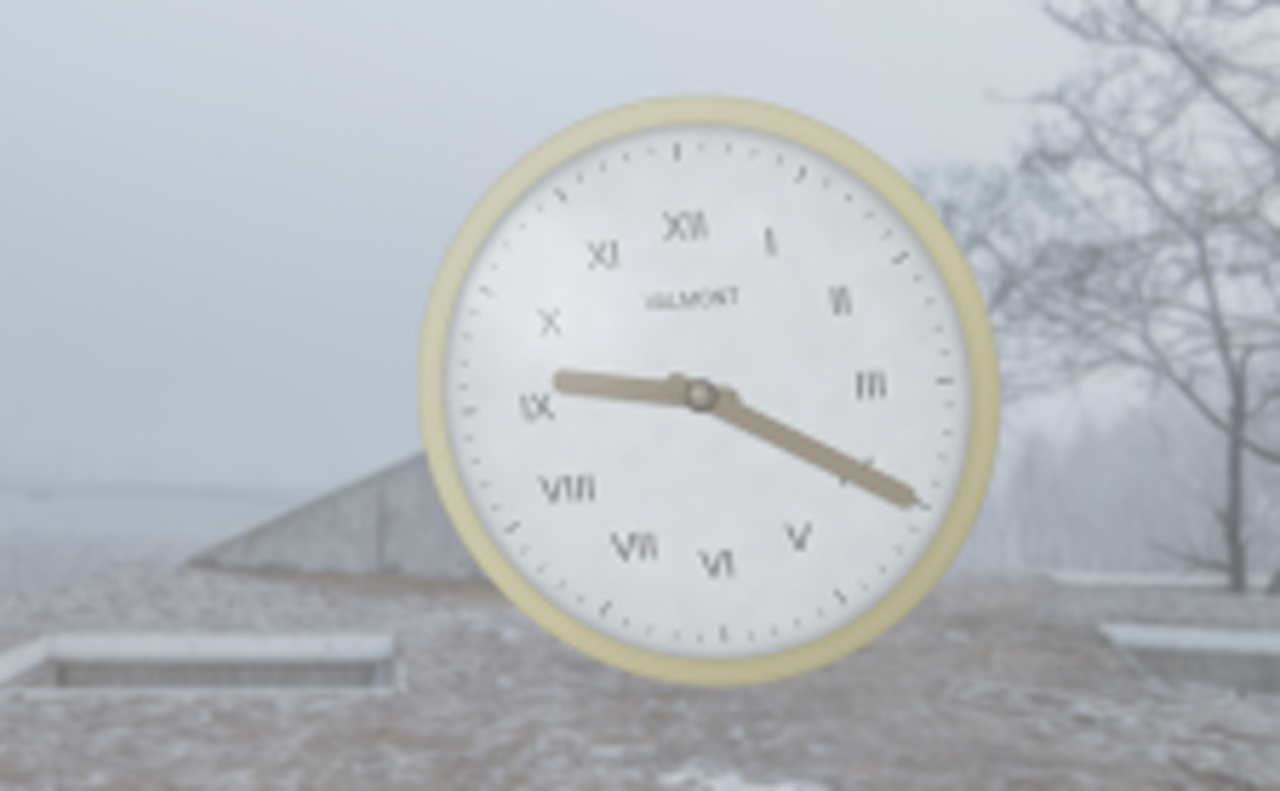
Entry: h=9 m=20
